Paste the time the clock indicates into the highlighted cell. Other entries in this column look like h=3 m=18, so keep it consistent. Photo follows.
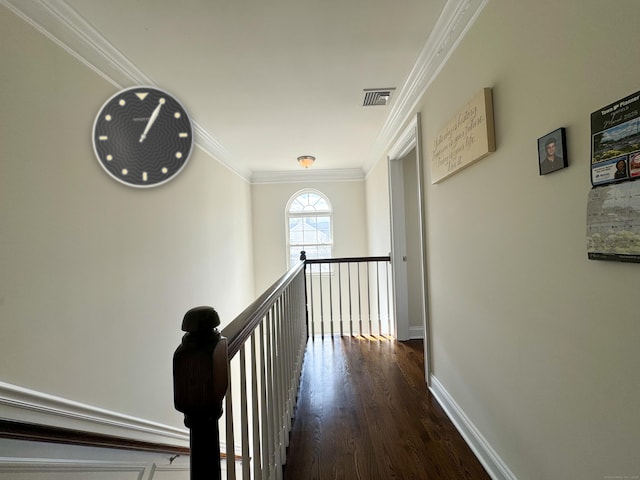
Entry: h=1 m=5
